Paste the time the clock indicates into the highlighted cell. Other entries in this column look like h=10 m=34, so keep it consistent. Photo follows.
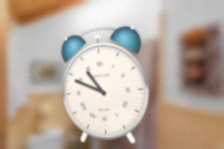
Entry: h=10 m=49
